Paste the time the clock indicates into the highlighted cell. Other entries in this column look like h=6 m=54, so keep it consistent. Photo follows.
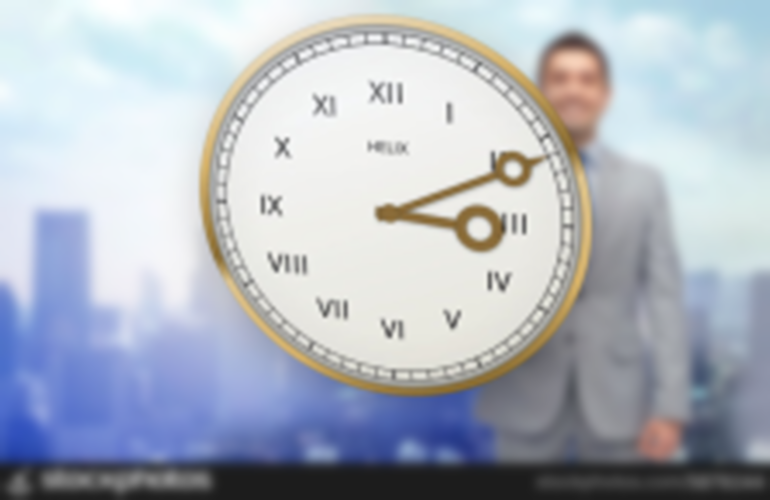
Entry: h=3 m=11
